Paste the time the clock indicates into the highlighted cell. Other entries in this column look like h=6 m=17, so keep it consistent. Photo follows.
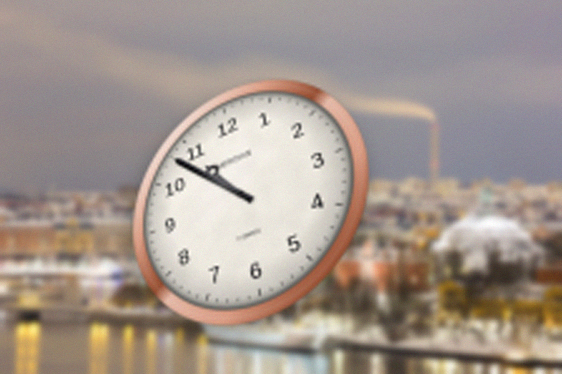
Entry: h=10 m=53
